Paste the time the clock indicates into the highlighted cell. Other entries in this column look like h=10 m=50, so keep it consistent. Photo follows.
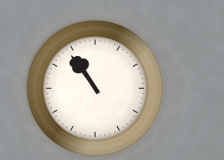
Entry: h=10 m=54
